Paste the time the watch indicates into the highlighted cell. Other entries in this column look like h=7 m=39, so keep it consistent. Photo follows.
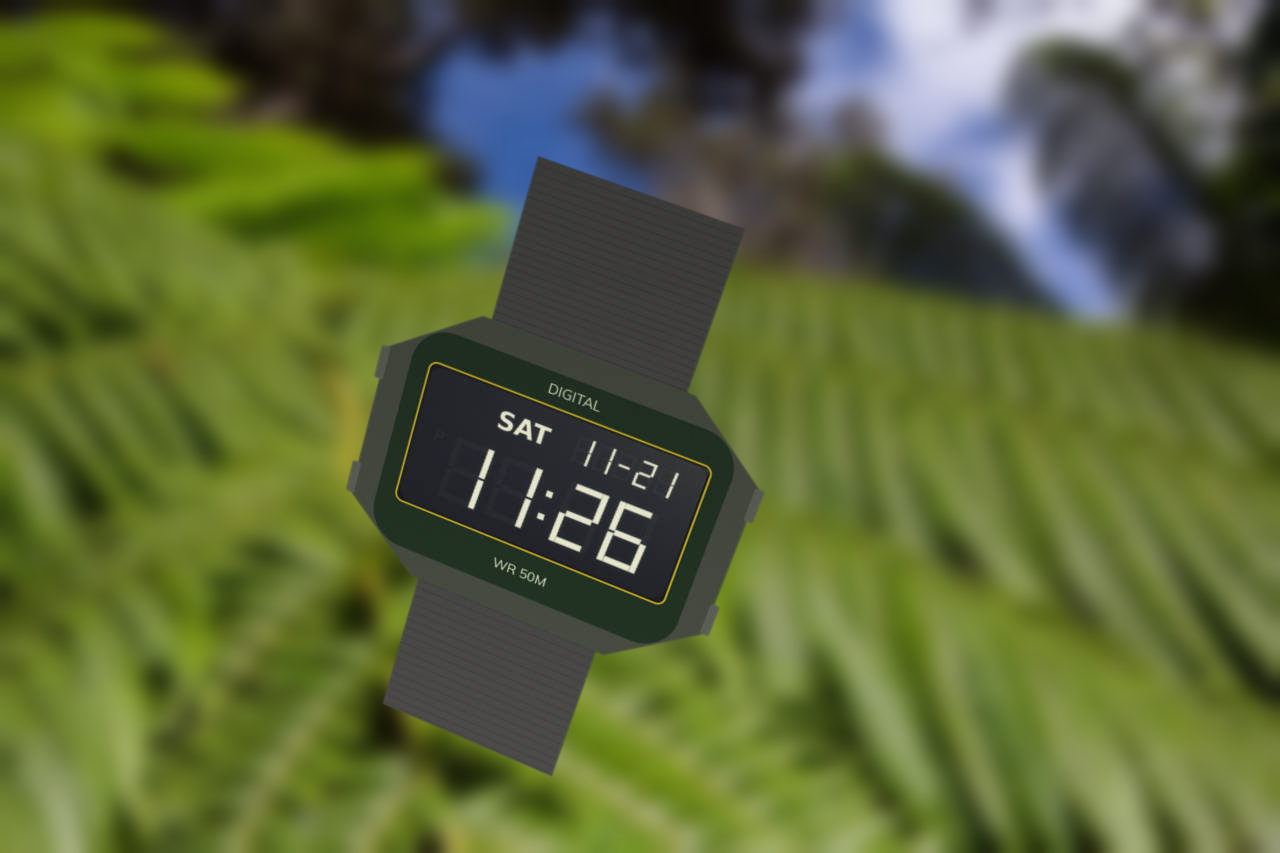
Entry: h=11 m=26
